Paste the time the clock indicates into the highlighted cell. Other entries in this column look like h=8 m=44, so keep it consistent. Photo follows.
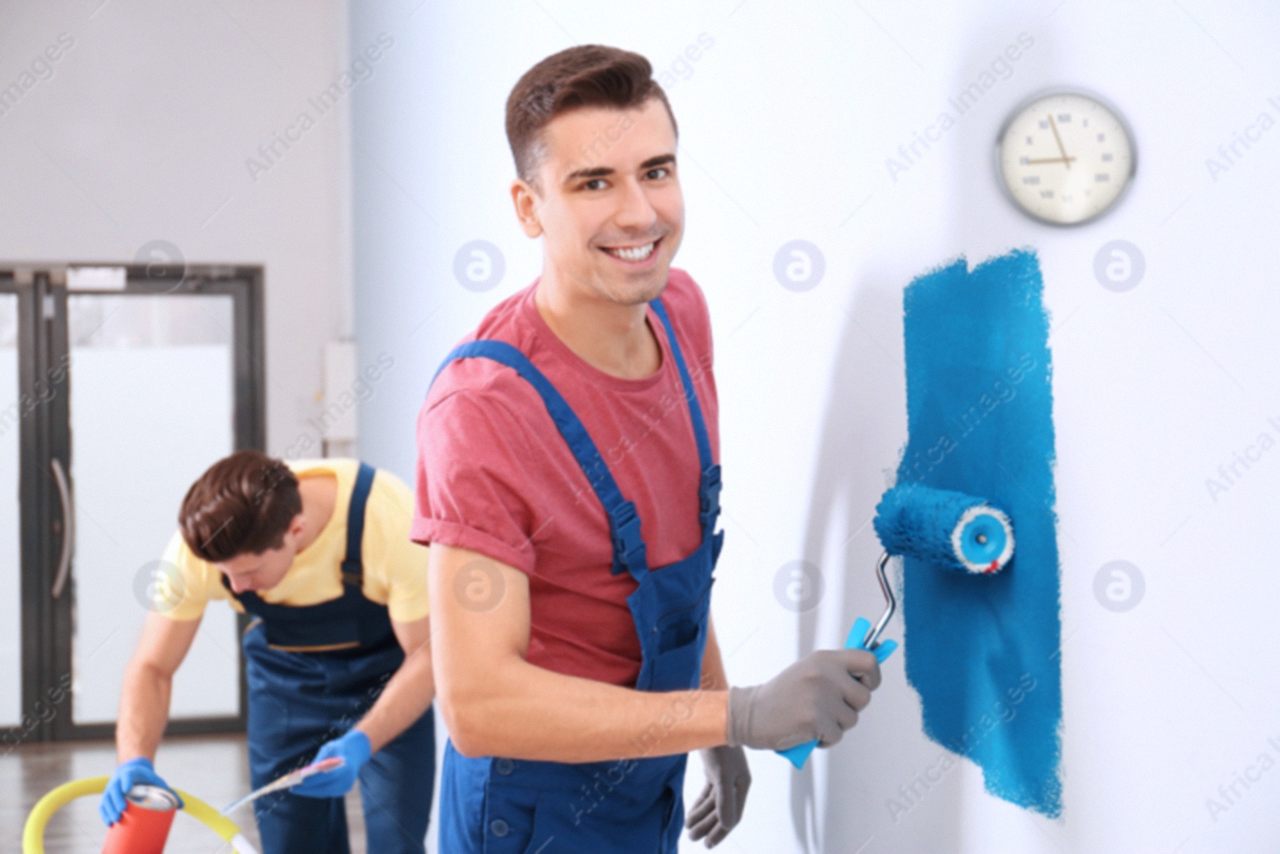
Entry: h=8 m=57
